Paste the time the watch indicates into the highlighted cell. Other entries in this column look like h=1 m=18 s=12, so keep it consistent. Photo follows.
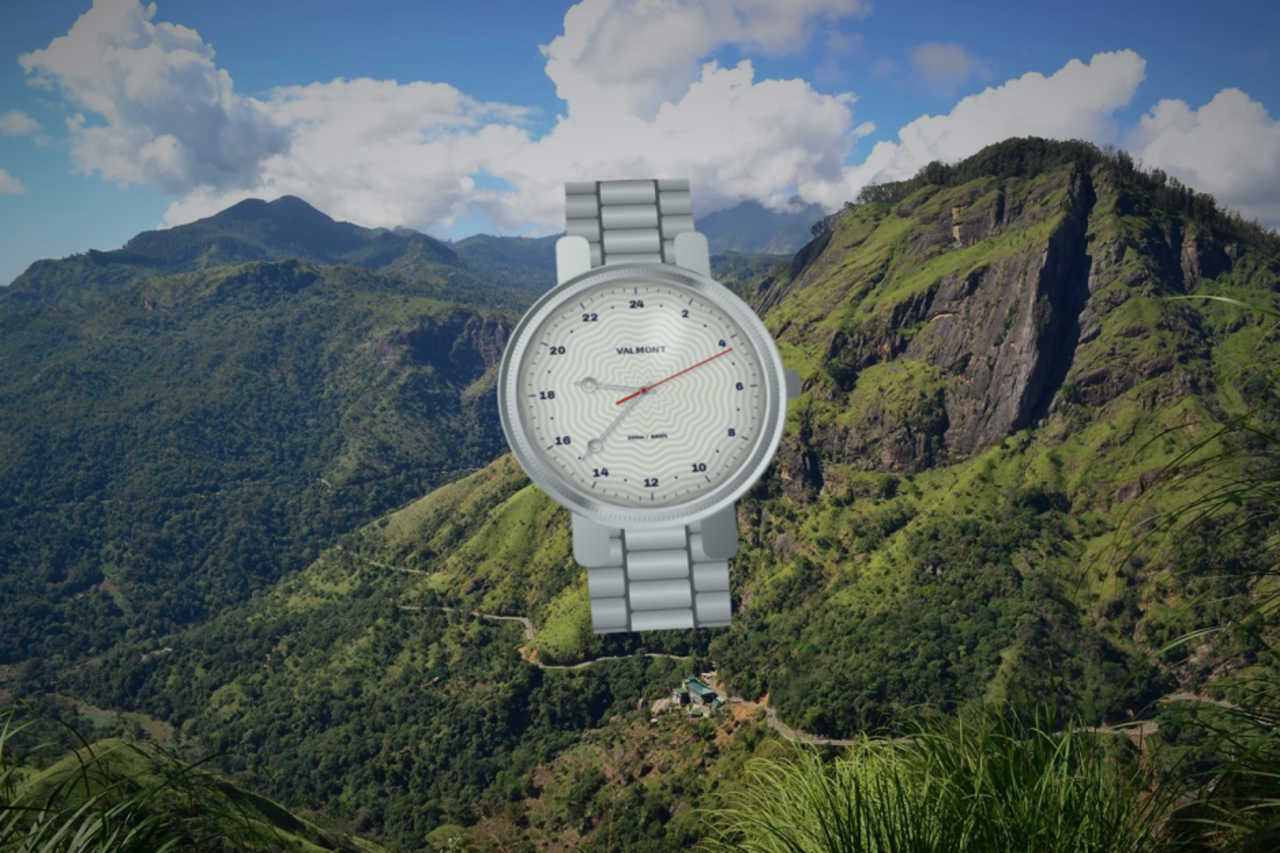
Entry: h=18 m=37 s=11
